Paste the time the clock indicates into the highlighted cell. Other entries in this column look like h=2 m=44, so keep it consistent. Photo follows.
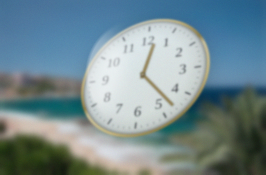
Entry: h=12 m=23
